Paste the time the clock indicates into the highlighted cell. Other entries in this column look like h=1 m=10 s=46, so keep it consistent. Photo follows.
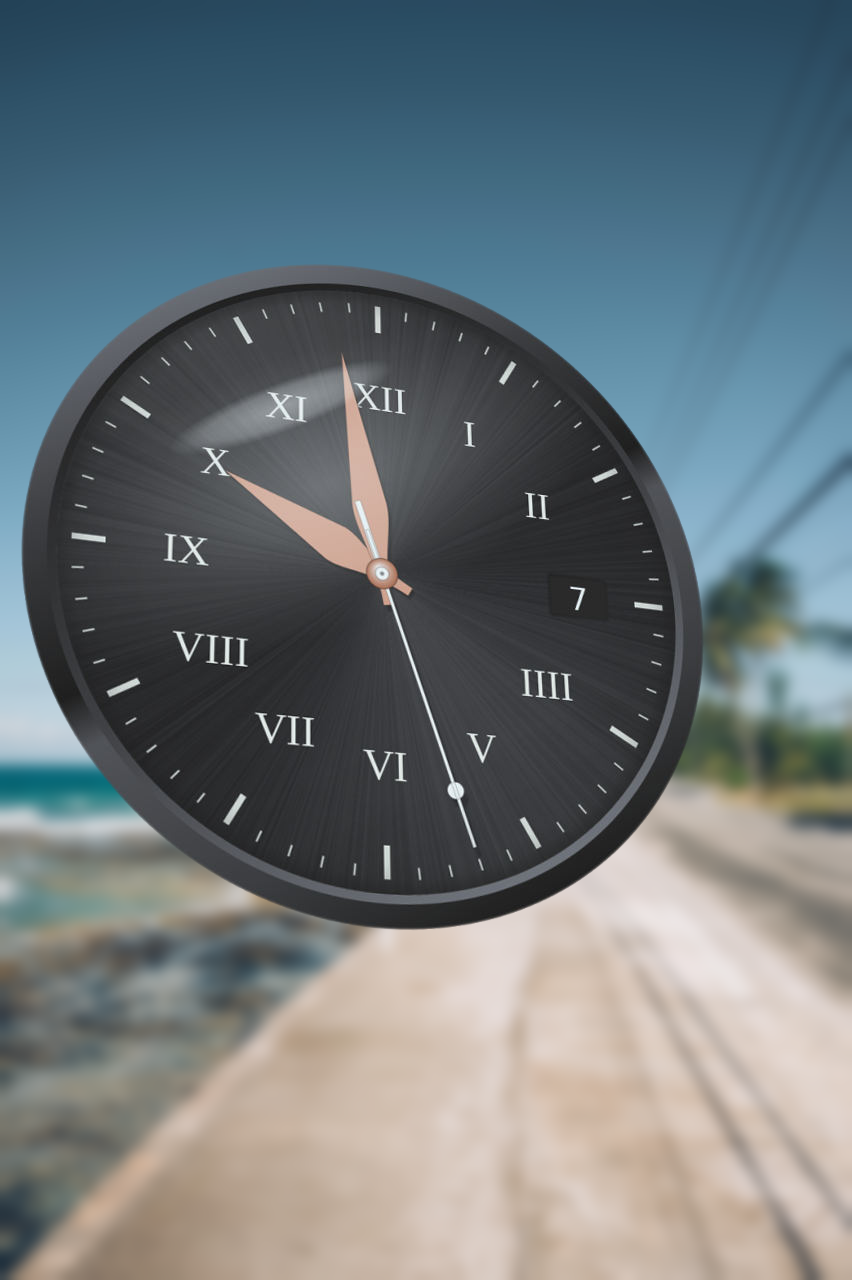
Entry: h=9 m=58 s=27
